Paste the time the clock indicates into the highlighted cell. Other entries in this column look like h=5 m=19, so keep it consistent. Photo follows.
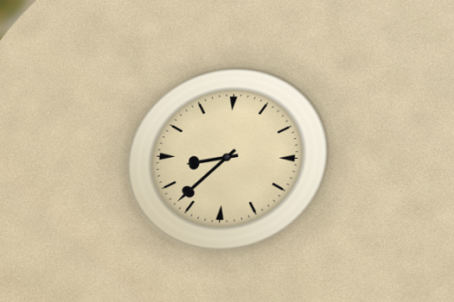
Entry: h=8 m=37
